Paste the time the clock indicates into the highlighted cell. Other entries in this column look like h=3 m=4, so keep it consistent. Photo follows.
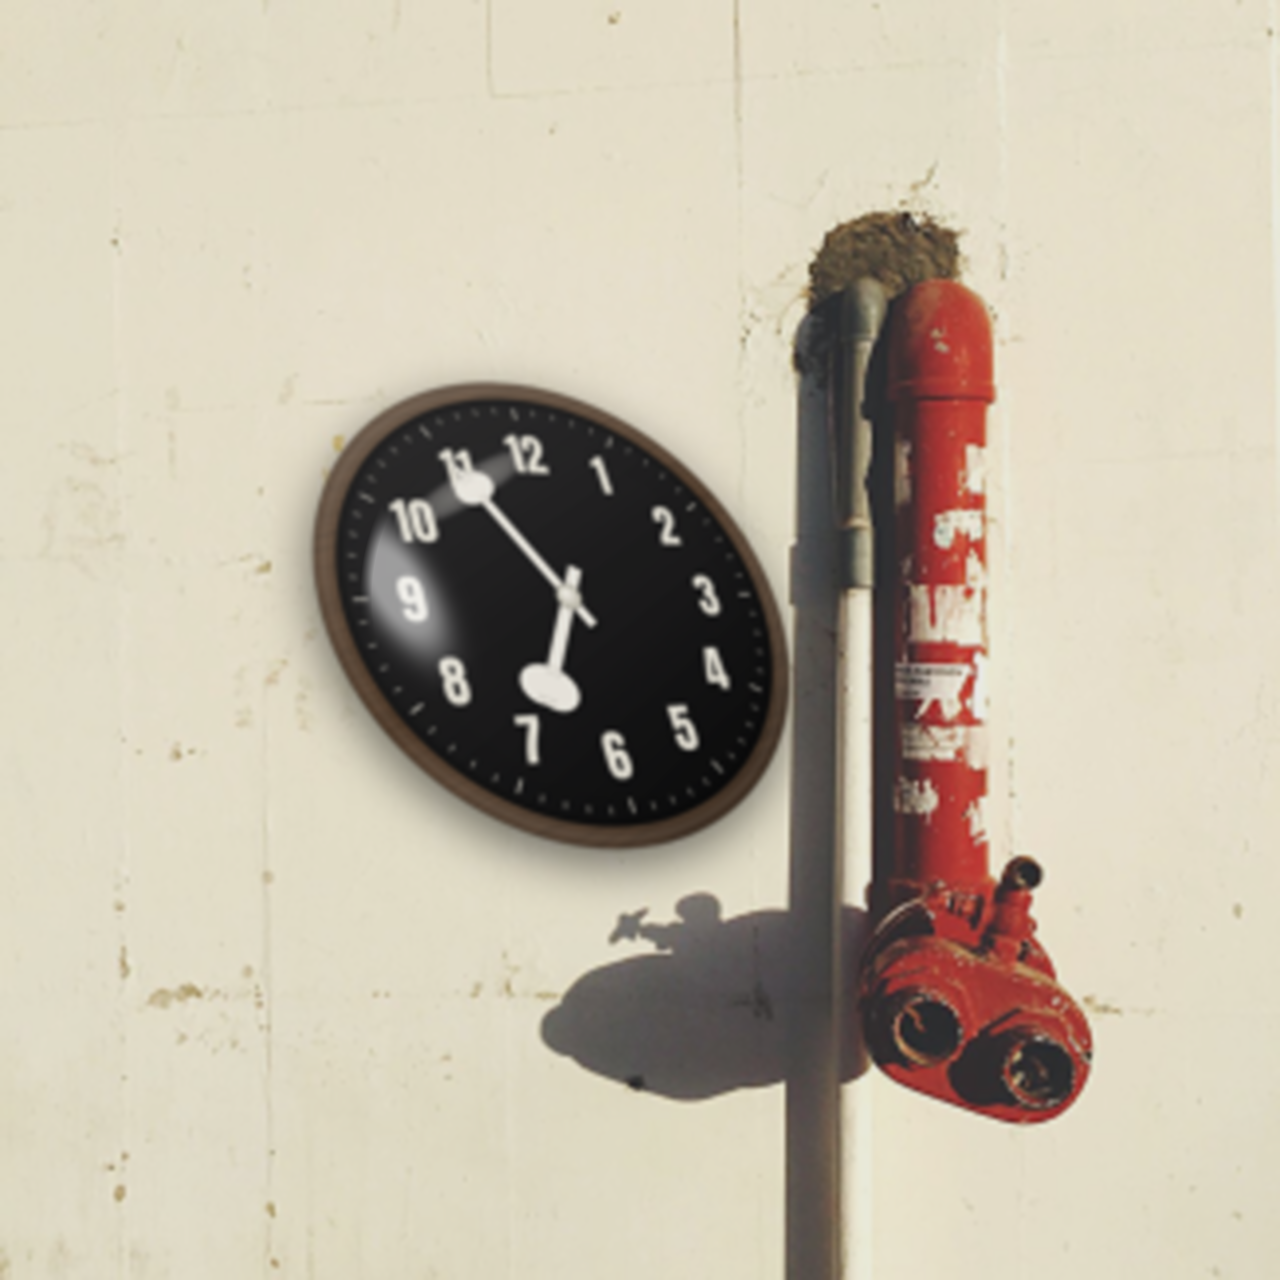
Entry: h=6 m=55
